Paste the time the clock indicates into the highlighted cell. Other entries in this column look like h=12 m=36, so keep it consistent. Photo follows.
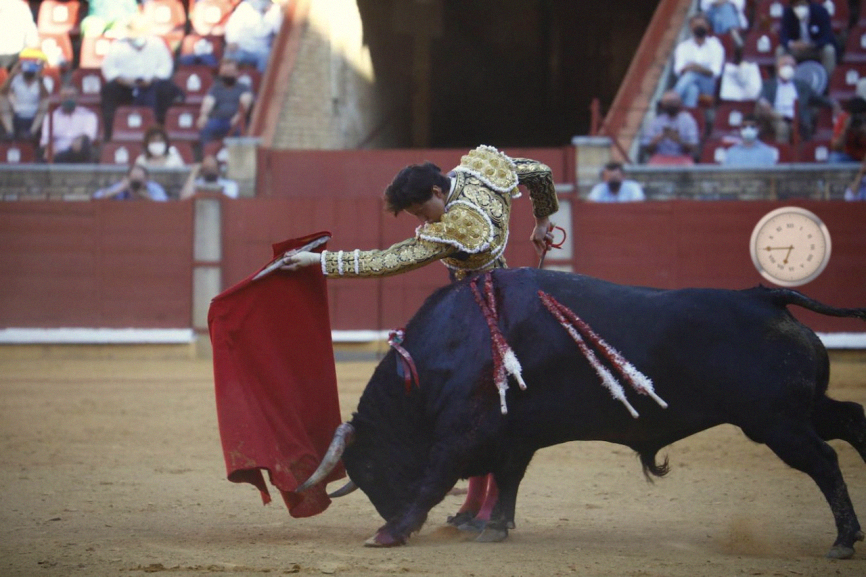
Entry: h=6 m=45
